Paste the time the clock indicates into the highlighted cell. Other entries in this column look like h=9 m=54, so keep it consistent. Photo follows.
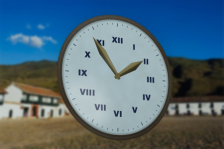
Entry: h=1 m=54
